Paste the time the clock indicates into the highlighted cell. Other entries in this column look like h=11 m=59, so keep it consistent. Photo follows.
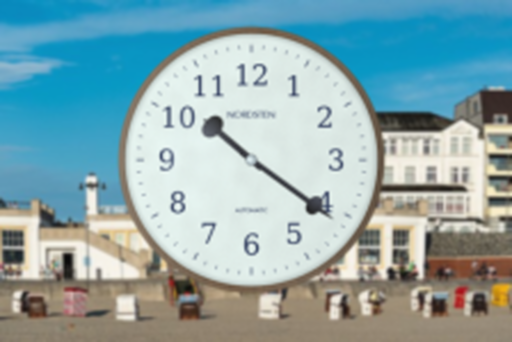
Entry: h=10 m=21
